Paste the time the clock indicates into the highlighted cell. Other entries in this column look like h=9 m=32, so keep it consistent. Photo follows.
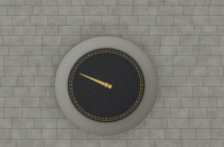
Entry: h=9 m=49
